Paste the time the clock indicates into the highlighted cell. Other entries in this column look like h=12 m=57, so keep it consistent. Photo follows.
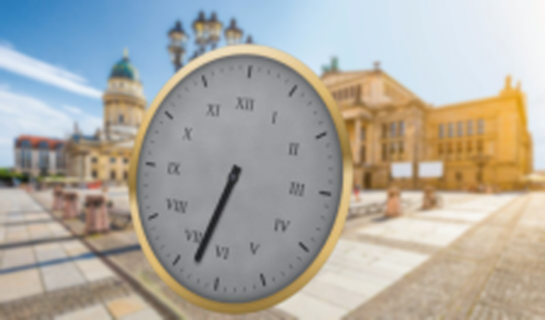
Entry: h=6 m=33
